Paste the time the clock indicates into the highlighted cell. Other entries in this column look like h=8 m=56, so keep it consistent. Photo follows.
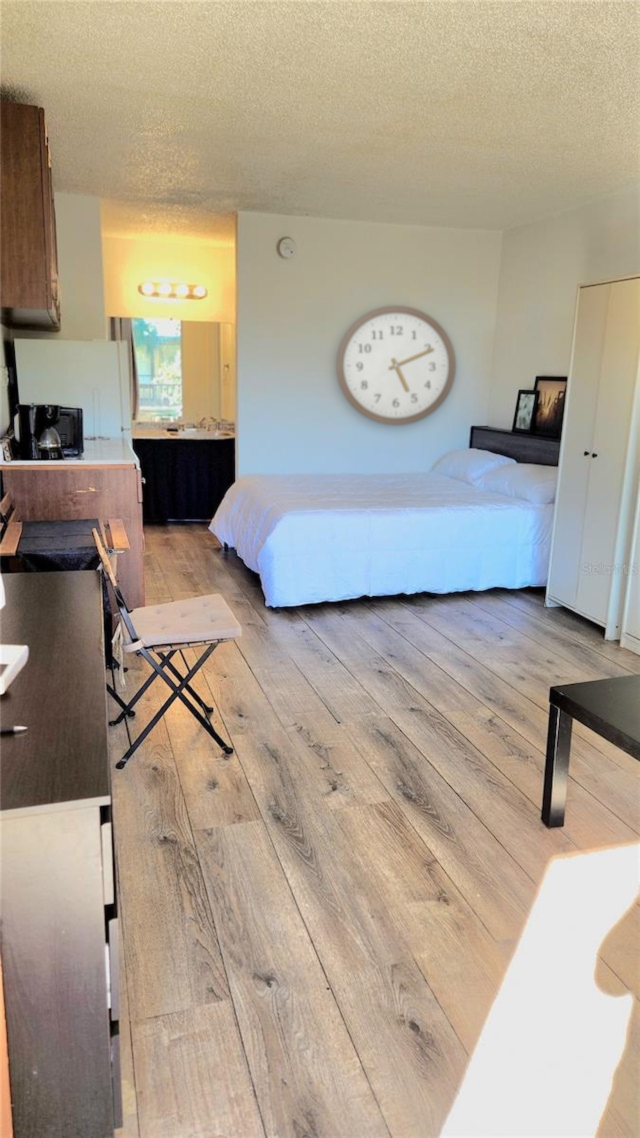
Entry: h=5 m=11
